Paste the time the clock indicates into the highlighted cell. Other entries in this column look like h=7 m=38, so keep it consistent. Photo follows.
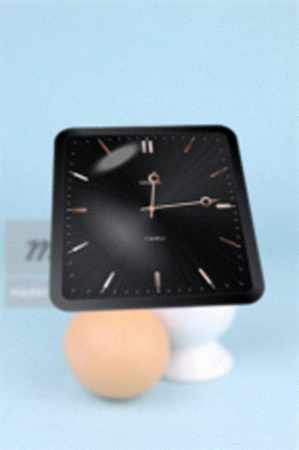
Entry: h=12 m=14
